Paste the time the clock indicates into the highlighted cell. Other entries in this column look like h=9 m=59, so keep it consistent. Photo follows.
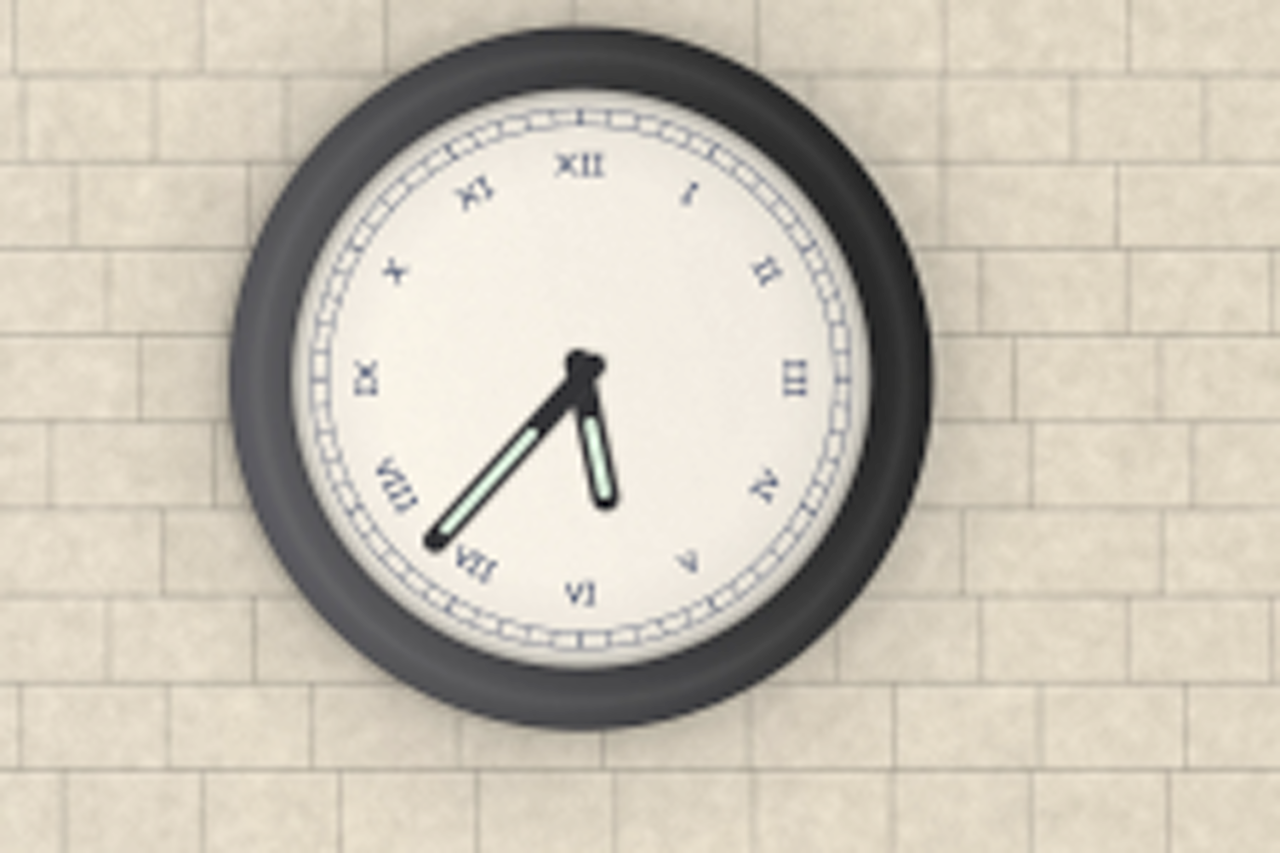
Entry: h=5 m=37
